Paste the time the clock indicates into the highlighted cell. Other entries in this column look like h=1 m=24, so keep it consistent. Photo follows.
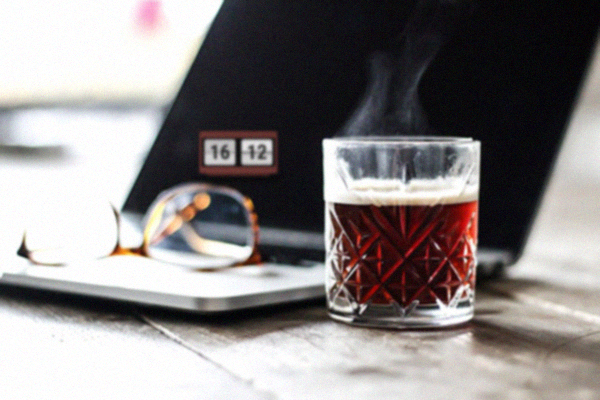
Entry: h=16 m=12
